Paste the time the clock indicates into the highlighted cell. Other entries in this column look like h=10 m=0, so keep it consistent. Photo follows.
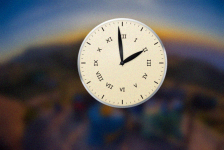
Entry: h=1 m=59
